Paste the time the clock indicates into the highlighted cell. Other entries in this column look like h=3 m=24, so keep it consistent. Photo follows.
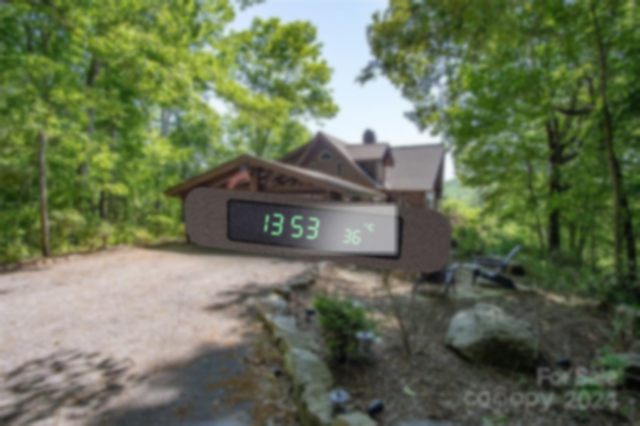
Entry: h=13 m=53
